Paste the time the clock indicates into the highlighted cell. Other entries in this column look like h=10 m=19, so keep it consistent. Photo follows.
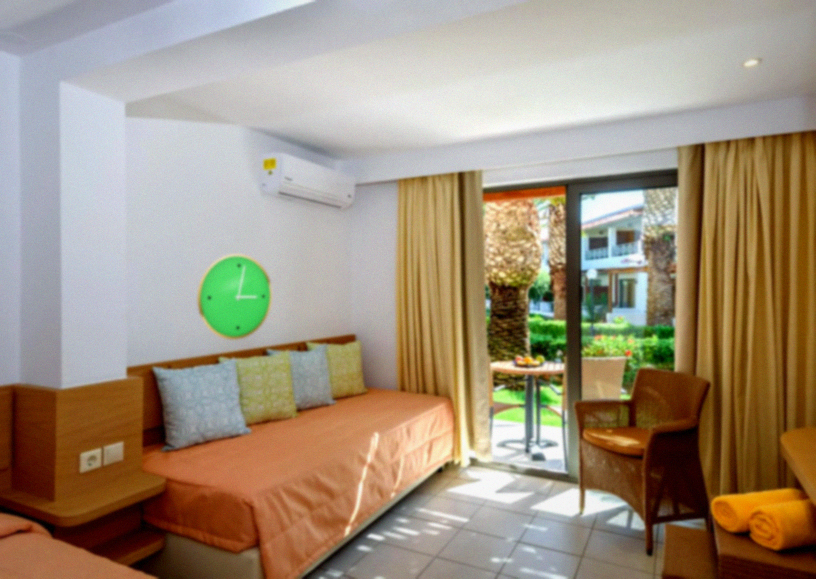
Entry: h=3 m=2
